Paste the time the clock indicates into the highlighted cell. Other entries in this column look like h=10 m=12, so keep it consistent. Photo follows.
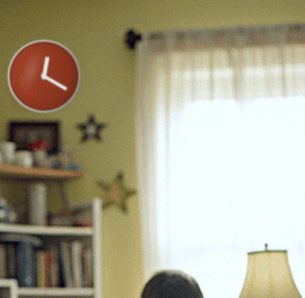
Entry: h=12 m=20
